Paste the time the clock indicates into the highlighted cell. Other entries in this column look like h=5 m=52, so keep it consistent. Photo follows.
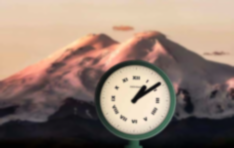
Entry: h=1 m=9
